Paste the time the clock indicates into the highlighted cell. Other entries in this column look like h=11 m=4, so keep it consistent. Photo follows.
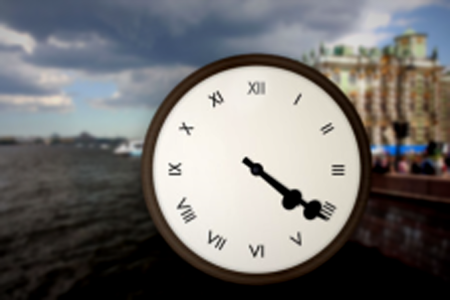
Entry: h=4 m=21
